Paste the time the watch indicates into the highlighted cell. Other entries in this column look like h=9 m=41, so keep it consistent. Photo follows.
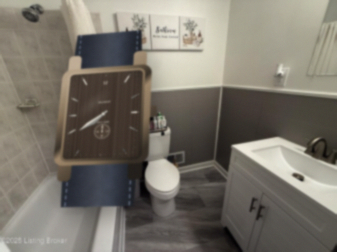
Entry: h=7 m=39
